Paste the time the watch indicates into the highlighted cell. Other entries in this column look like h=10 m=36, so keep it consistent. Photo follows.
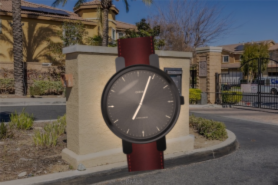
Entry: h=7 m=4
